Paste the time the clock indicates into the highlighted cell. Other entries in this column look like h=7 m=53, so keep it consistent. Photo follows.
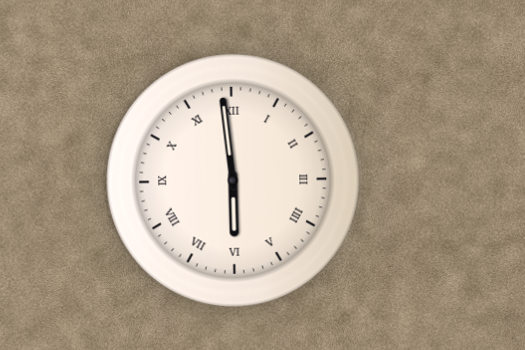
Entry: h=5 m=59
